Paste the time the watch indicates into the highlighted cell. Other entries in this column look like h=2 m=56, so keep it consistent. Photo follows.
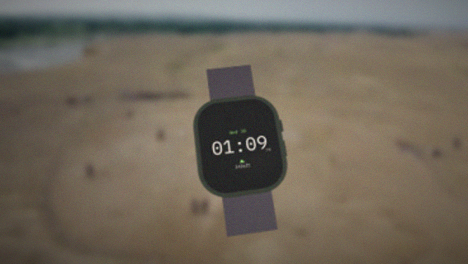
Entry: h=1 m=9
